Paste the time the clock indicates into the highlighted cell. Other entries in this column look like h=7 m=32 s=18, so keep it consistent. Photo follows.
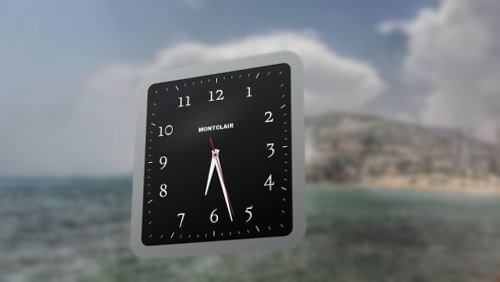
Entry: h=6 m=27 s=27
